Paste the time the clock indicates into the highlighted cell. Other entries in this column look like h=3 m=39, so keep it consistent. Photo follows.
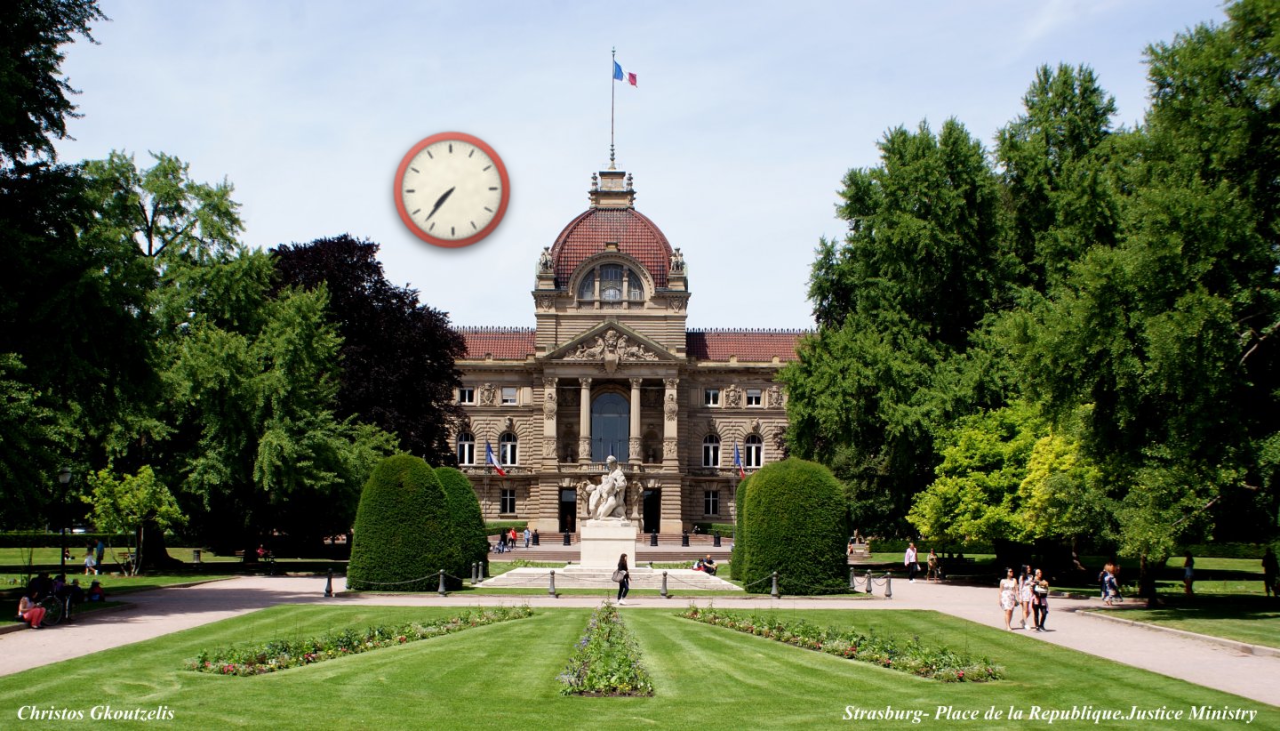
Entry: h=7 m=37
